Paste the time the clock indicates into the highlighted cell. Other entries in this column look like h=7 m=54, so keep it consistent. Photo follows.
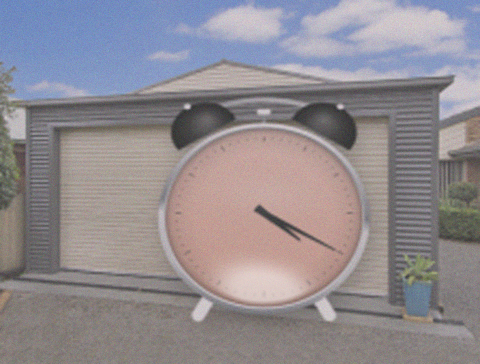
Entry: h=4 m=20
